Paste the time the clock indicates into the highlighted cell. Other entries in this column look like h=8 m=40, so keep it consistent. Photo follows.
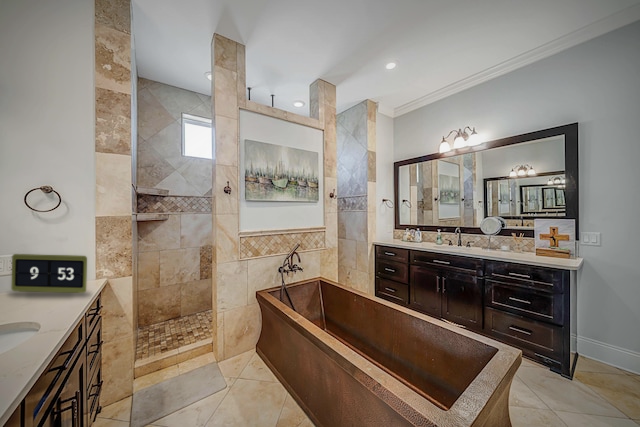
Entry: h=9 m=53
